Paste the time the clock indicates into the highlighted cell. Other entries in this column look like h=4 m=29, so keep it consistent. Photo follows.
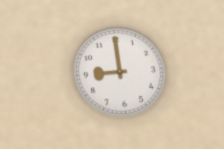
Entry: h=9 m=0
